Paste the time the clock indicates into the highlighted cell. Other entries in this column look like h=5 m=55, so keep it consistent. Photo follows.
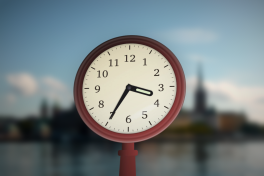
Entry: h=3 m=35
